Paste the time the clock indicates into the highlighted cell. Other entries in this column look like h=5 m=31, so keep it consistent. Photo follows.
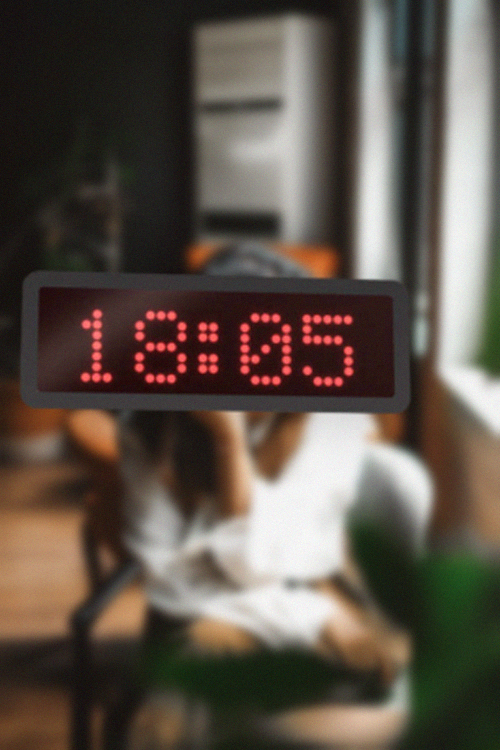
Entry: h=18 m=5
